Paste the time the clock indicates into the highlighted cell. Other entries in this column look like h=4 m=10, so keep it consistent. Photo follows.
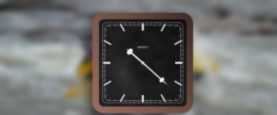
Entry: h=10 m=22
